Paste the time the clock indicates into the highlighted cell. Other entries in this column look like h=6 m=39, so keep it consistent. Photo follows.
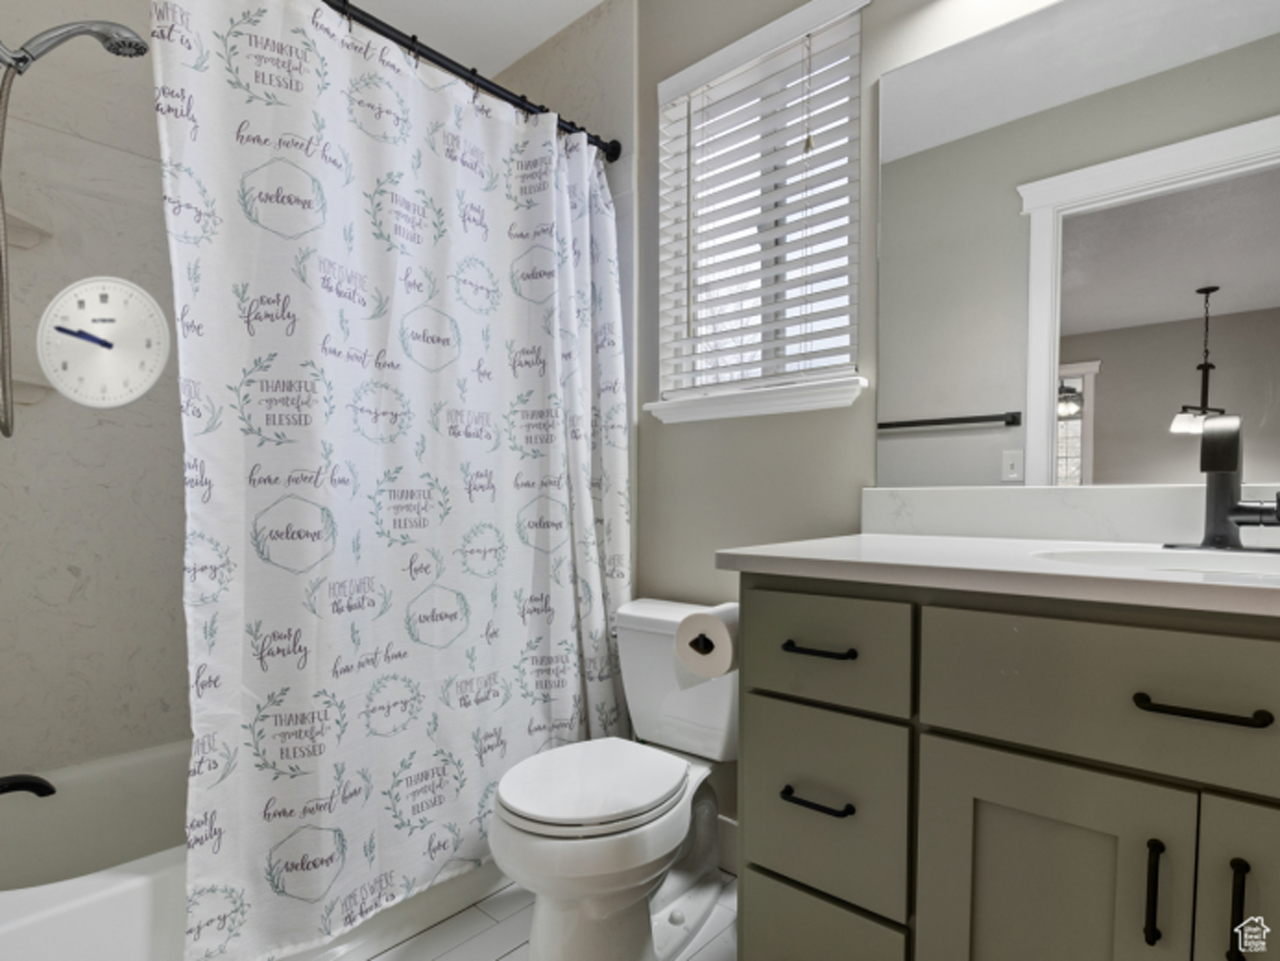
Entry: h=9 m=48
